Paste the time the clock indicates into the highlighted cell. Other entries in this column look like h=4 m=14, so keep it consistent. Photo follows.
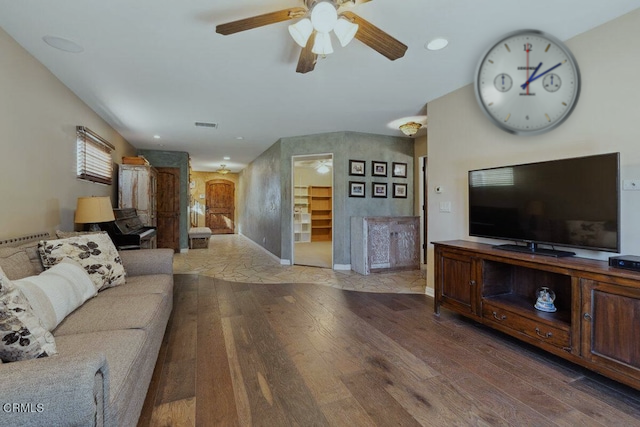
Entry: h=1 m=10
